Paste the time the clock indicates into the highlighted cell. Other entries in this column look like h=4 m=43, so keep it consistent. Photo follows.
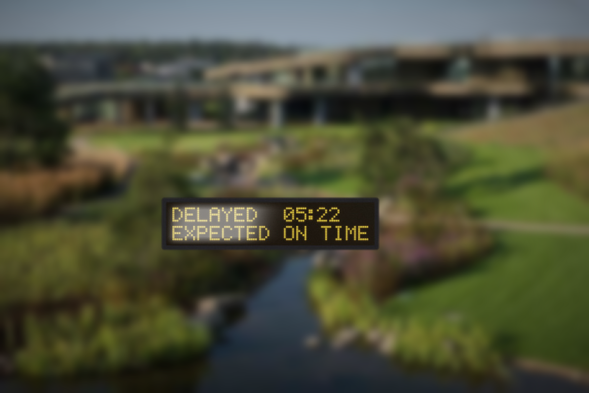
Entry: h=5 m=22
